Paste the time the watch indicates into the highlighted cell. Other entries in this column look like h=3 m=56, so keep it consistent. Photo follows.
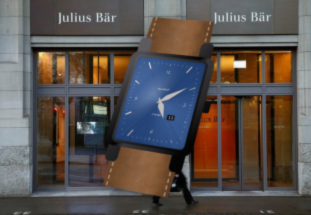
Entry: h=5 m=9
